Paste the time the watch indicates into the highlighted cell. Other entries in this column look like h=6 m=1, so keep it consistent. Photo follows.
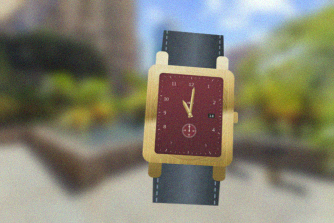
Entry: h=11 m=1
